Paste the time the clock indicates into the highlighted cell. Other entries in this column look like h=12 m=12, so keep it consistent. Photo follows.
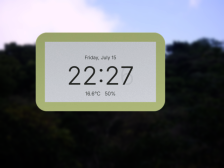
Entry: h=22 m=27
